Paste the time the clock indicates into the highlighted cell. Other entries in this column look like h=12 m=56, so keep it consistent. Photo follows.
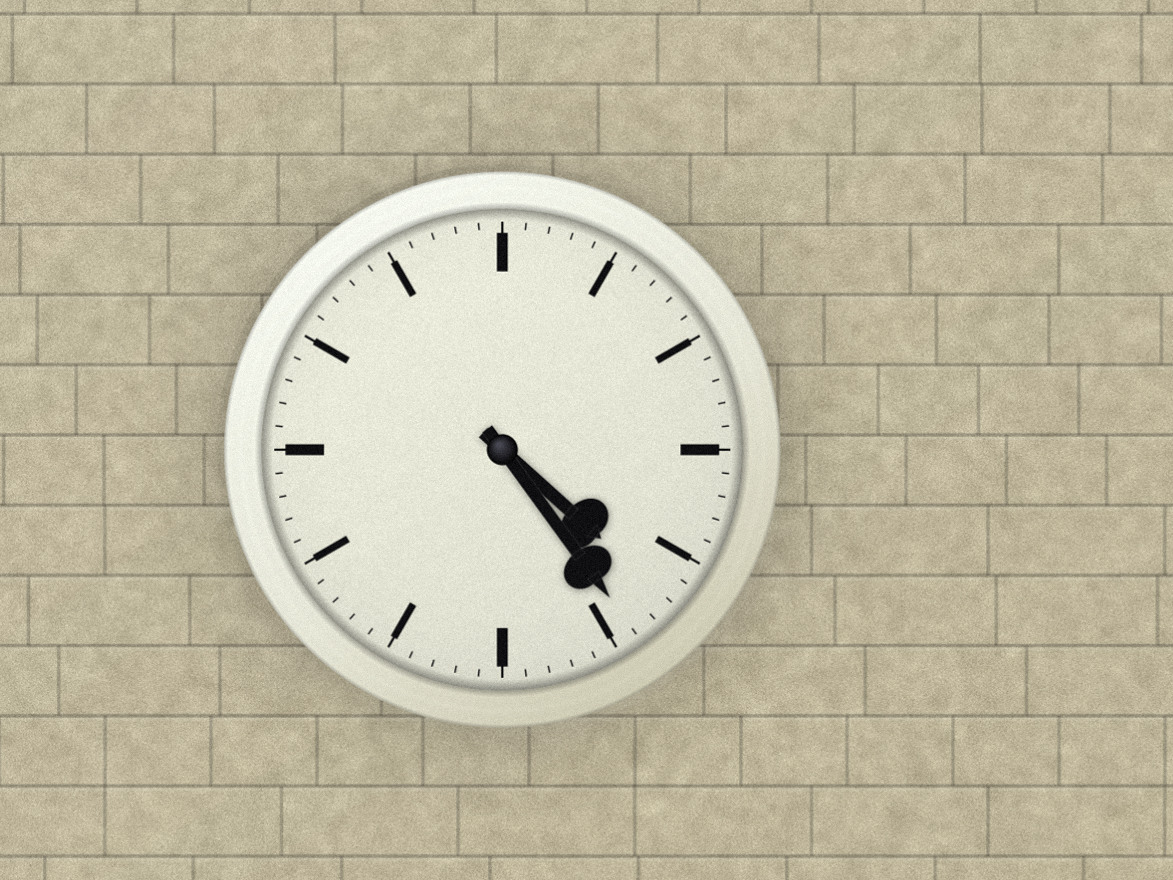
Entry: h=4 m=24
